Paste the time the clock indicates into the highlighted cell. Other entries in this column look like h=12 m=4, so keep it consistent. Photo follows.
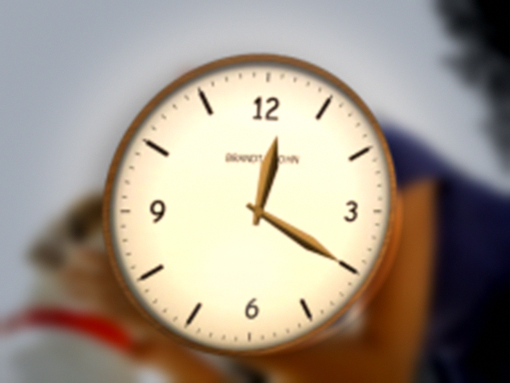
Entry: h=12 m=20
